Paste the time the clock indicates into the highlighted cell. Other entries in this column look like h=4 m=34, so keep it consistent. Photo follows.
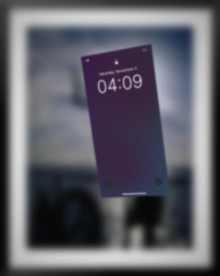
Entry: h=4 m=9
